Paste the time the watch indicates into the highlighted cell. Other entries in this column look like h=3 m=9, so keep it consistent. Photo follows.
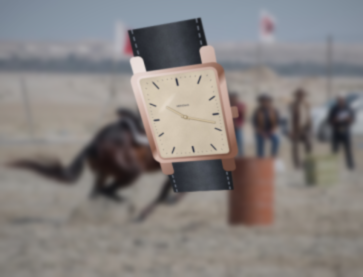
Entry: h=10 m=18
